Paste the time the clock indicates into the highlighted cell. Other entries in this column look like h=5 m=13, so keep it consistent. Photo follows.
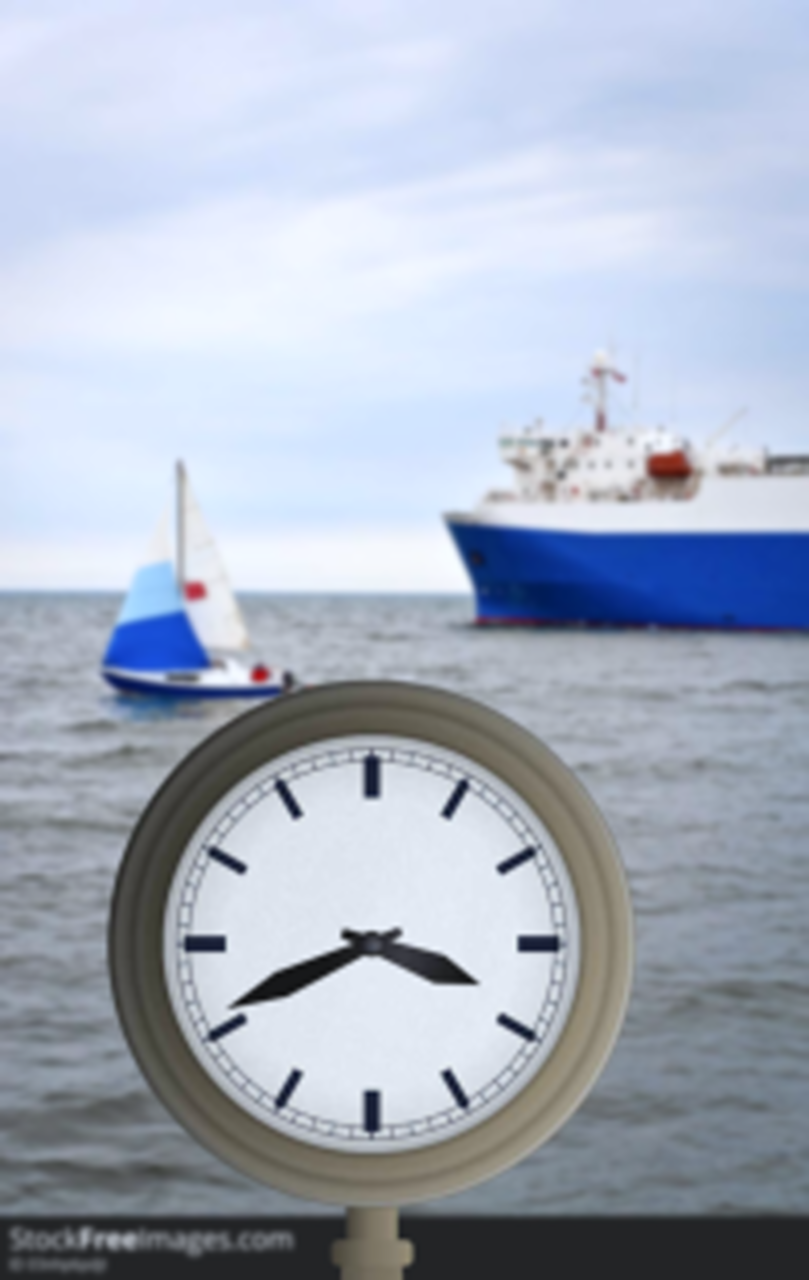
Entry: h=3 m=41
